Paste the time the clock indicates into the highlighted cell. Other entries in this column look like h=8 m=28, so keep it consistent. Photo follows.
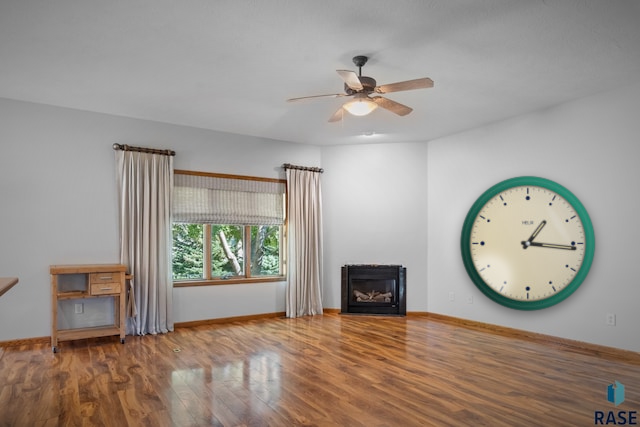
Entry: h=1 m=16
